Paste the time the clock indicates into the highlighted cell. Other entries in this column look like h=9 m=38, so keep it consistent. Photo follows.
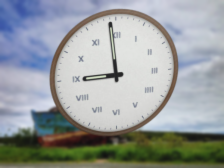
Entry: h=8 m=59
